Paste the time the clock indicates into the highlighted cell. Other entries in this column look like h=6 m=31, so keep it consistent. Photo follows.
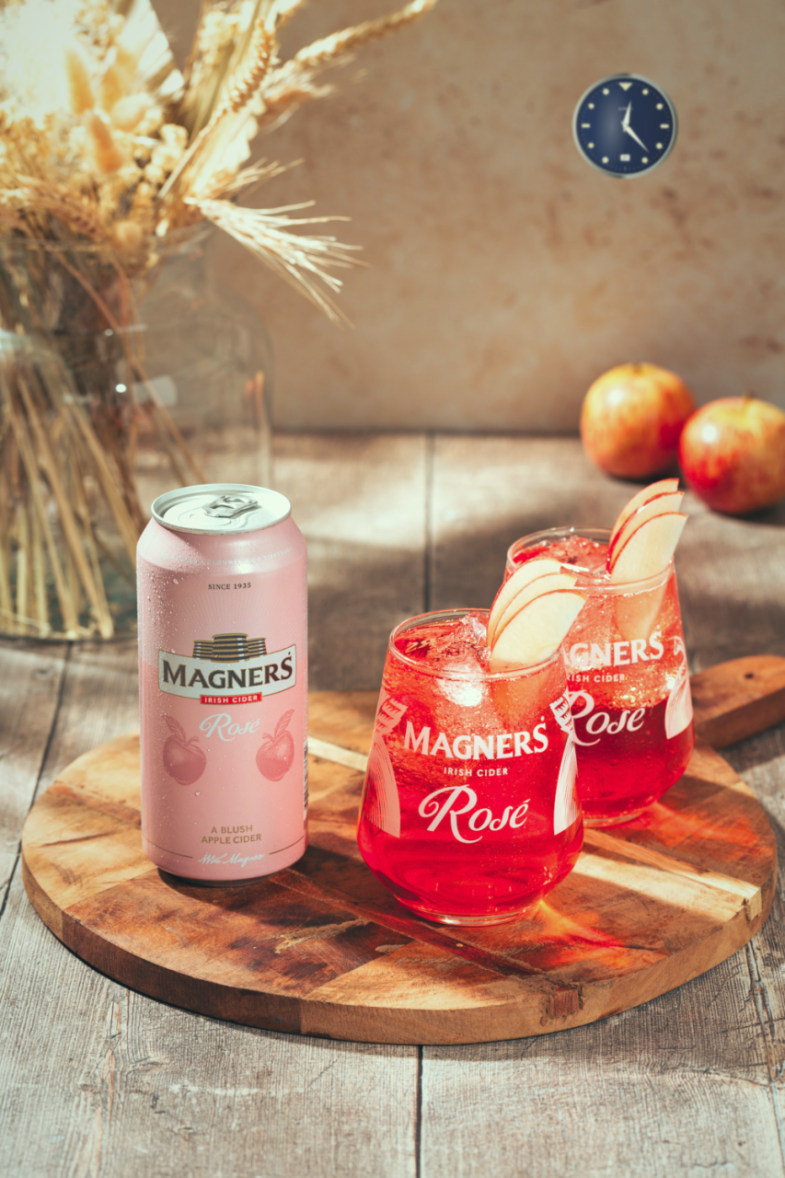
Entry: h=12 m=23
